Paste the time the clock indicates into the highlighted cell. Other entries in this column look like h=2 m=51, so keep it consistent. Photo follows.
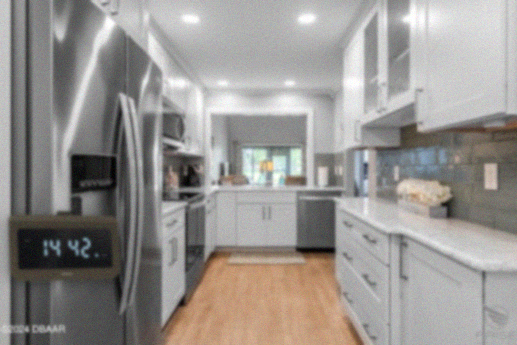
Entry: h=14 m=42
